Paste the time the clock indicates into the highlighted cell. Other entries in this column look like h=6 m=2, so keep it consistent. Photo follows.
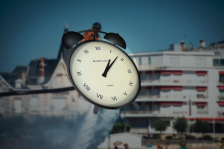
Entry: h=1 m=8
